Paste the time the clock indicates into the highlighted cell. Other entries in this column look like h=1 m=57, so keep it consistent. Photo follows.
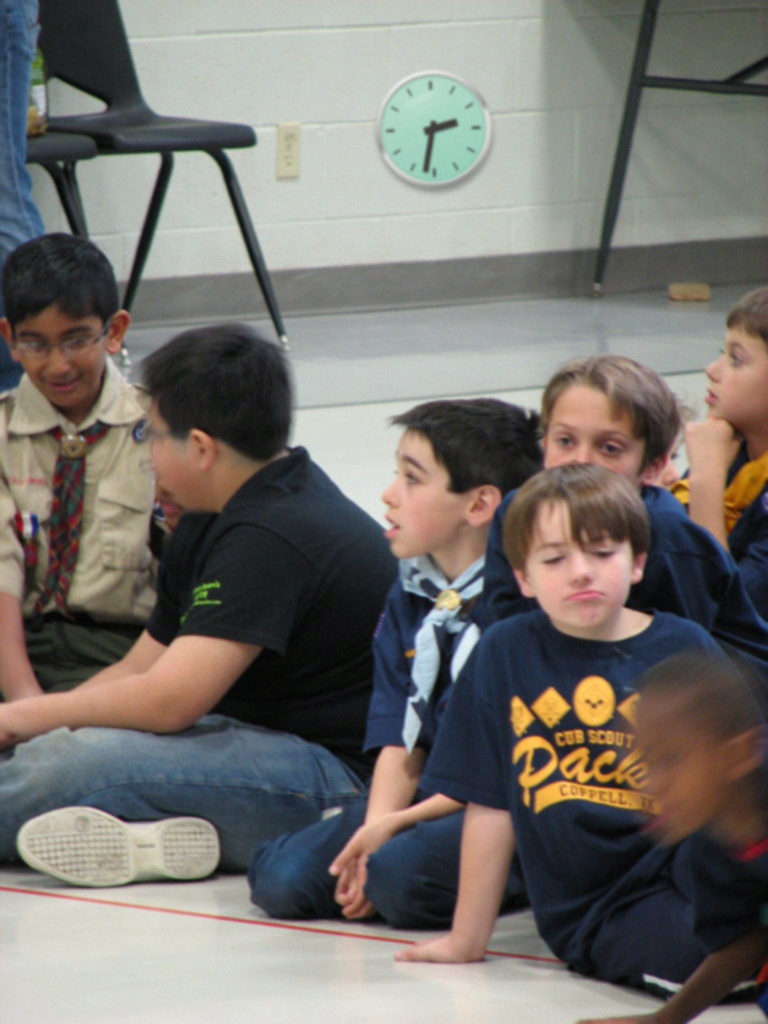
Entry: h=2 m=32
